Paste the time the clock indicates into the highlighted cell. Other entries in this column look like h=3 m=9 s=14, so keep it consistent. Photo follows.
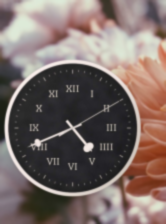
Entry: h=4 m=41 s=10
